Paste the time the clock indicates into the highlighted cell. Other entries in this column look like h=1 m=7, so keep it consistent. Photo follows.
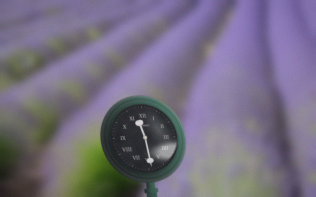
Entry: h=11 m=29
